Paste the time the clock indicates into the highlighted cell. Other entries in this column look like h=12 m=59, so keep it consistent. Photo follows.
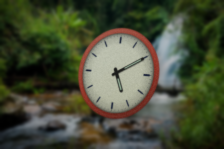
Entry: h=5 m=10
